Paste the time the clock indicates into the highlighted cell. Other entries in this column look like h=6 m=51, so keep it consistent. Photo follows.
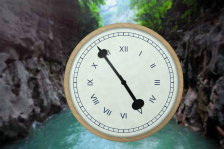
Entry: h=4 m=54
